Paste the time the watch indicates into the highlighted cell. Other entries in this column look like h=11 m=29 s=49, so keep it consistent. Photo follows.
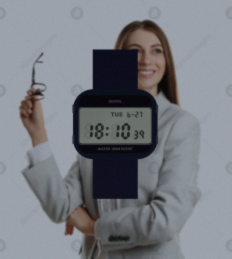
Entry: h=18 m=10 s=39
